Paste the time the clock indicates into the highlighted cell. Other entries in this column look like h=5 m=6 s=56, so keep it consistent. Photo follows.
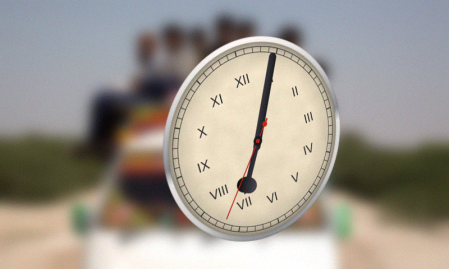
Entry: h=7 m=4 s=37
